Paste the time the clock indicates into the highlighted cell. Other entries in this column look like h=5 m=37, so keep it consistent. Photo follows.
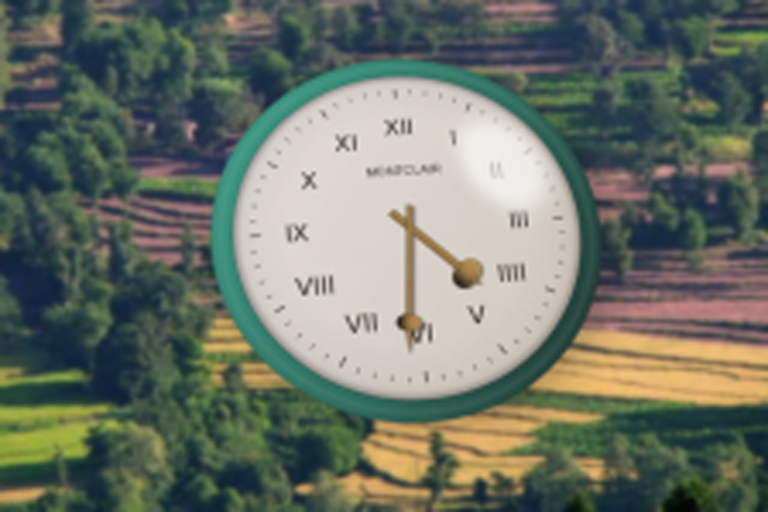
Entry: h=4 m=31
